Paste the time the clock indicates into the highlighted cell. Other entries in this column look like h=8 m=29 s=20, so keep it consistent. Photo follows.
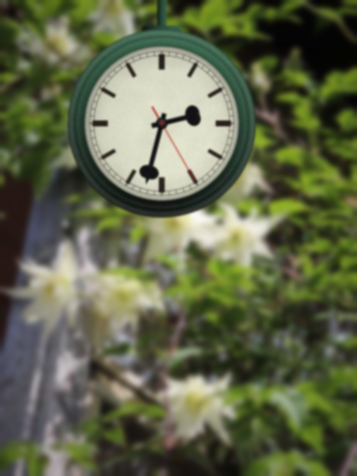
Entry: h=2 m=32 s=25
